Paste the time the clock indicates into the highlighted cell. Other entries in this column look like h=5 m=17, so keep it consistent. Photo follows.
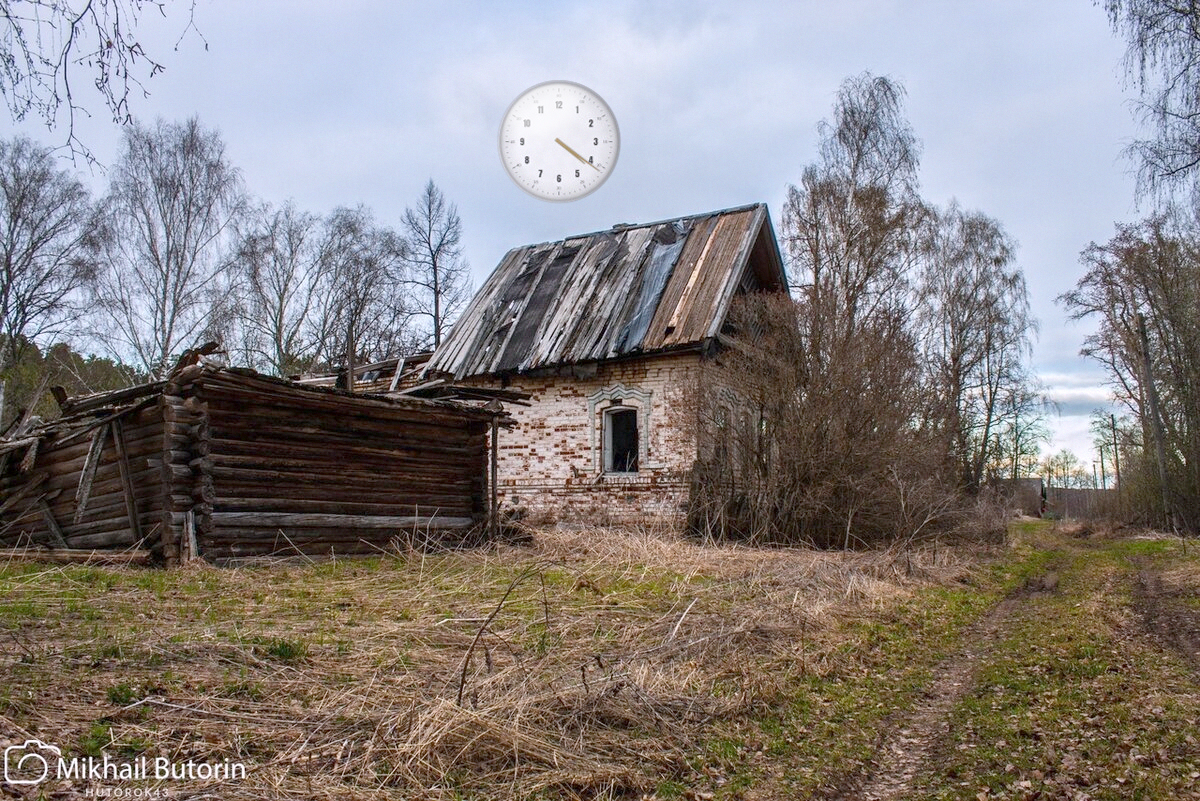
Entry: h=4 m=21
